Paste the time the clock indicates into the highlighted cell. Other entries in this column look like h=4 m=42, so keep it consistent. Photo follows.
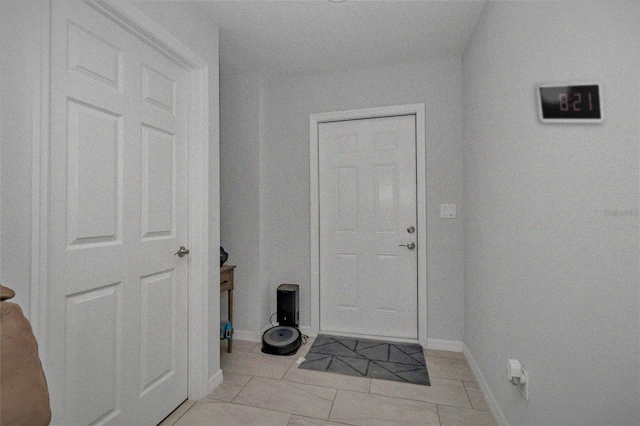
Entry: h=8 m=21
